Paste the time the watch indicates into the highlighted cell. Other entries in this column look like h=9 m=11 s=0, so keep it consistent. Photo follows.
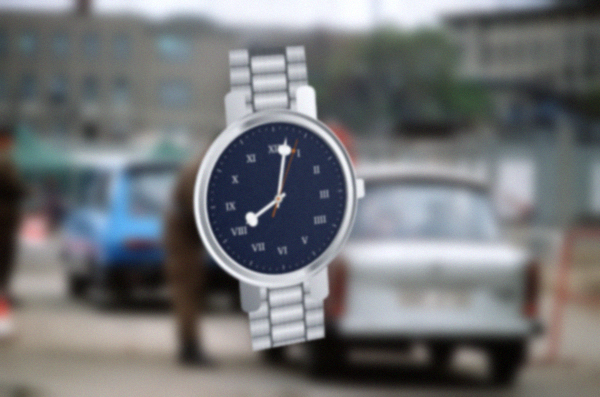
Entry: h=8 m=2 s=4
